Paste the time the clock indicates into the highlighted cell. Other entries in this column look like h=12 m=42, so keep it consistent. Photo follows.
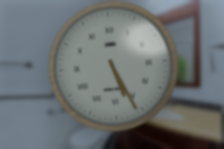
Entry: h=5 m=26
